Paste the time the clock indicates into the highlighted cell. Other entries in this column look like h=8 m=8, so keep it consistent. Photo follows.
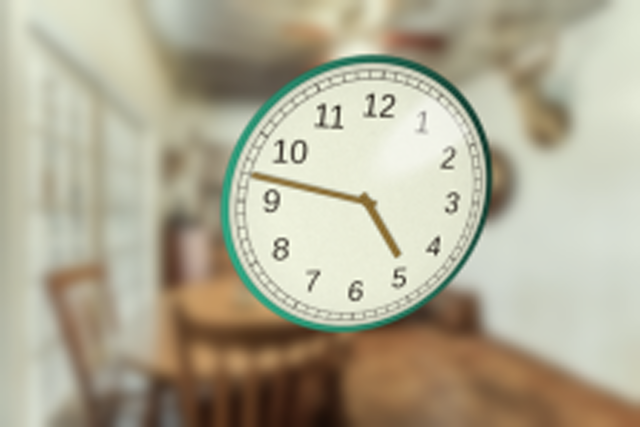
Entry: h=4 m=47
